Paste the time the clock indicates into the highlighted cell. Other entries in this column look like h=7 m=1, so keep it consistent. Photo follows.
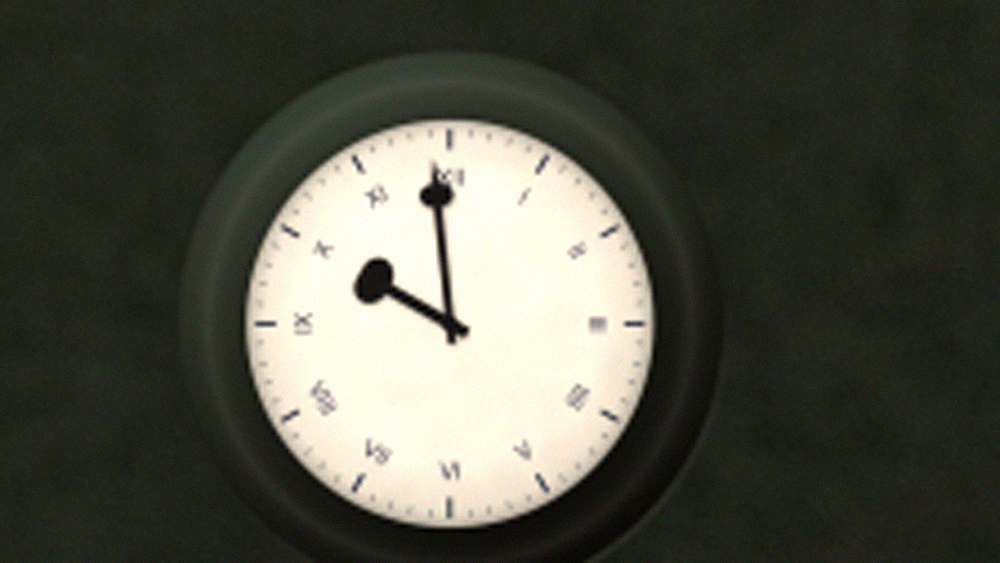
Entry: h=9 m=59
